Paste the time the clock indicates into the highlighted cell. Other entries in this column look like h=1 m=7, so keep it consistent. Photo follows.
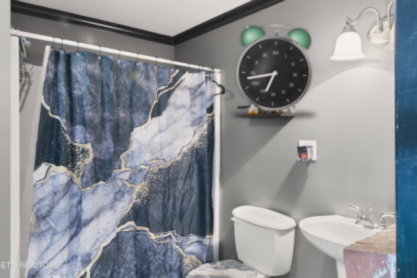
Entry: h=6 m=43
